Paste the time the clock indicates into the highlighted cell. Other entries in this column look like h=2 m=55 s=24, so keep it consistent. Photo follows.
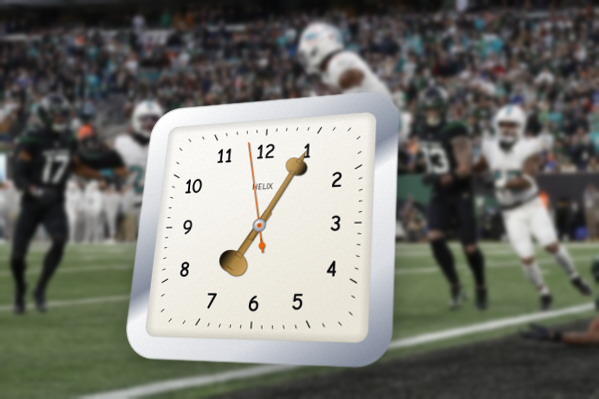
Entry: h=7 m=4 s=58
